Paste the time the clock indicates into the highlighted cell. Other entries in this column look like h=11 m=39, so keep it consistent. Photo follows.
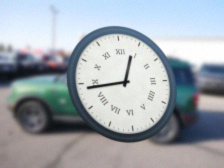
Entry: h=12 m=44
